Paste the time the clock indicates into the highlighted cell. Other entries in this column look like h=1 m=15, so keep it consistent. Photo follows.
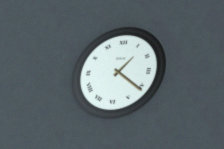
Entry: h=1 m=21
